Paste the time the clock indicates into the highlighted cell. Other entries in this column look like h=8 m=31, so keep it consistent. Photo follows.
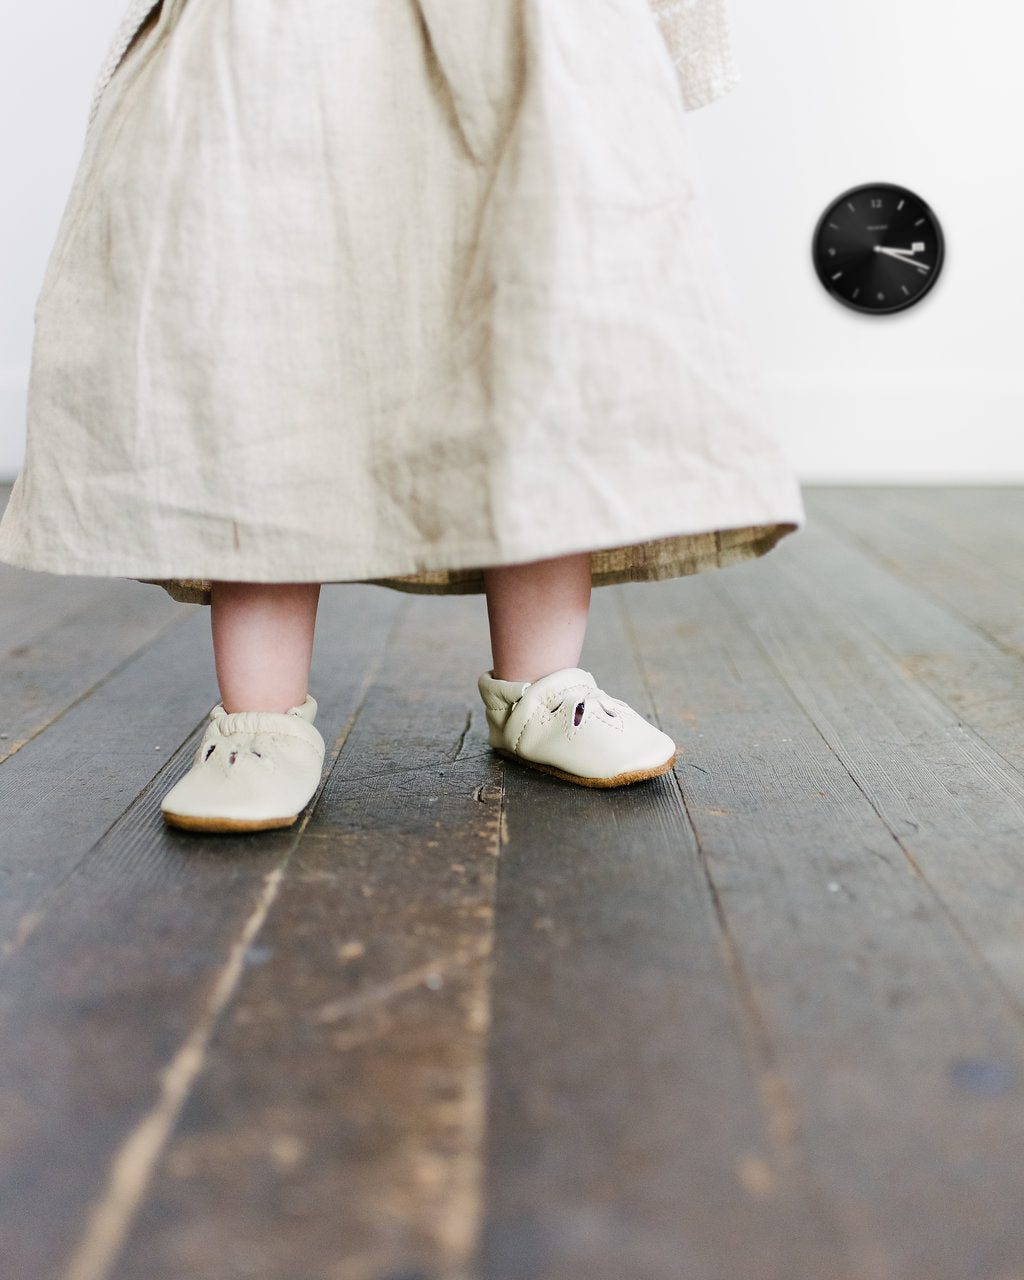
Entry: h=3 m=19
